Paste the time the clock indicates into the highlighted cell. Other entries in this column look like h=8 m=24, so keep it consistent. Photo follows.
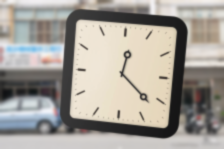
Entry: h=12 m=22
